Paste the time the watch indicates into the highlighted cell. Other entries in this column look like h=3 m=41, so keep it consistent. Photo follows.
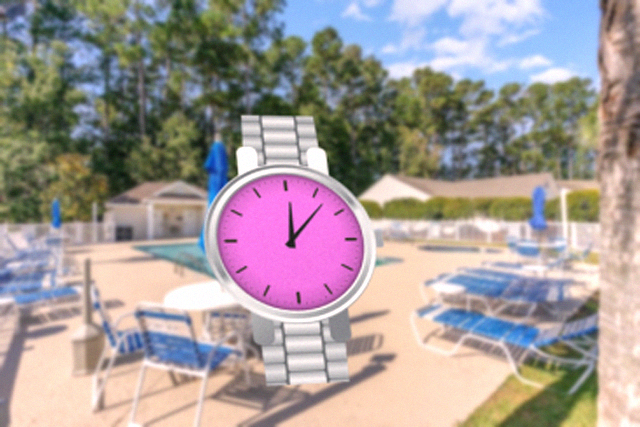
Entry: h=12 m=7
